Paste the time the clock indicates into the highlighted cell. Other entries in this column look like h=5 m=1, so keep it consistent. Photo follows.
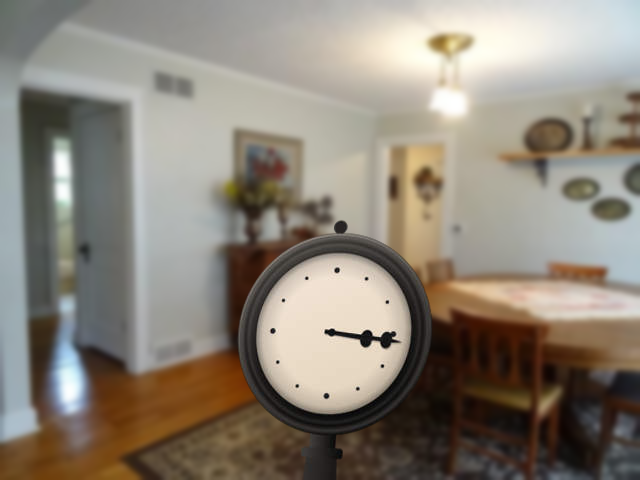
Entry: h=3 m=16
